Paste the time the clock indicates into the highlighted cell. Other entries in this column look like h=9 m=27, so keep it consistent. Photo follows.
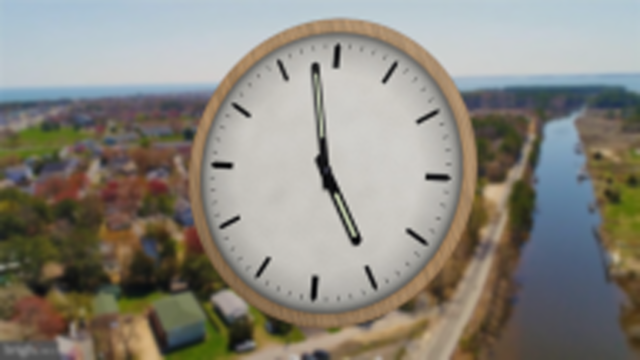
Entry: h=4 m=58
